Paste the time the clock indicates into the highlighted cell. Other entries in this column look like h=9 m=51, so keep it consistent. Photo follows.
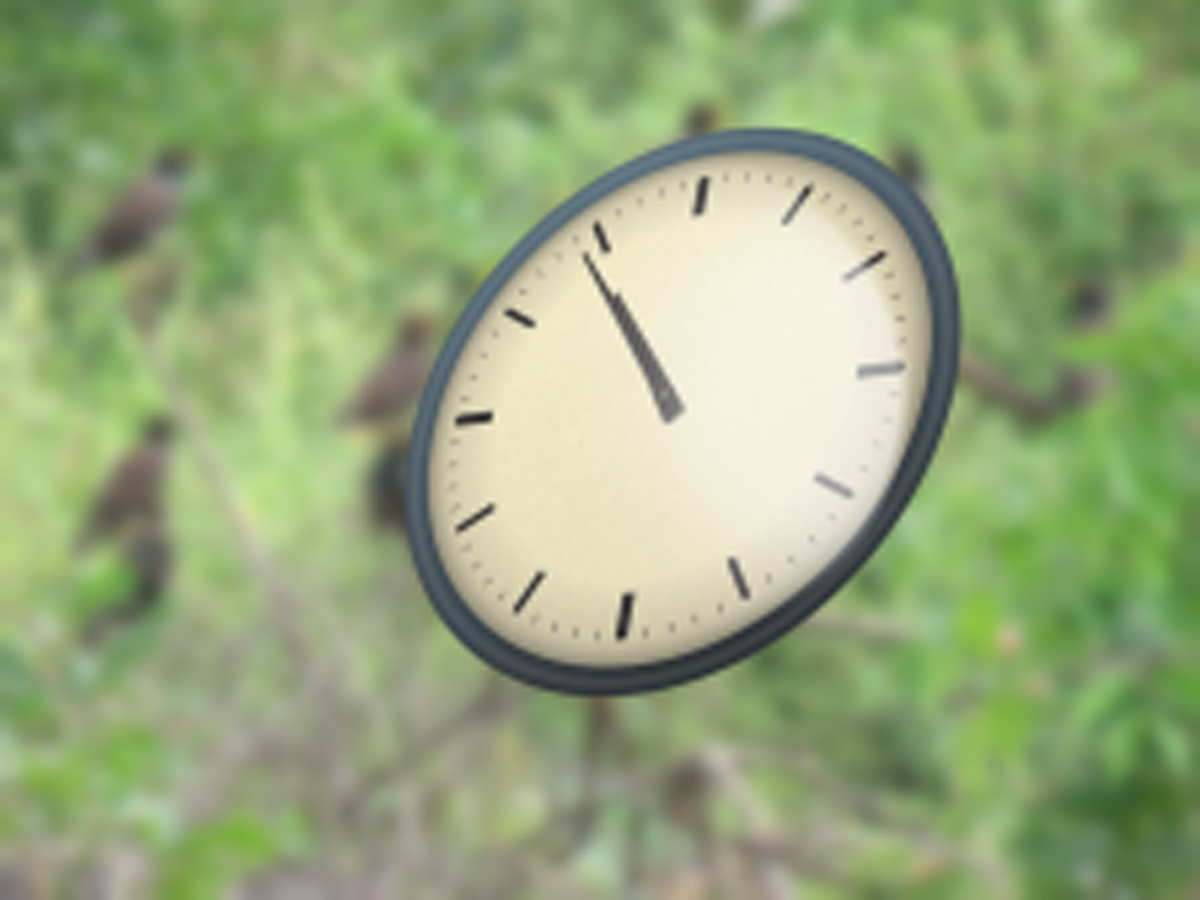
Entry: h=10 m=54
